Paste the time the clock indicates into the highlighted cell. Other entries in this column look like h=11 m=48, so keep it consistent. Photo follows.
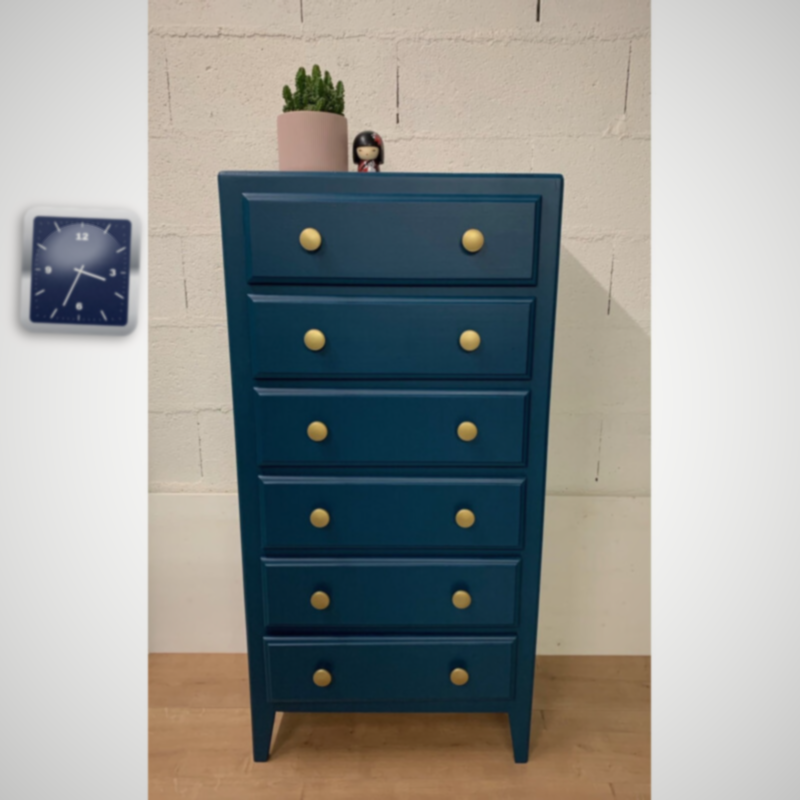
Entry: h=3 m=34
